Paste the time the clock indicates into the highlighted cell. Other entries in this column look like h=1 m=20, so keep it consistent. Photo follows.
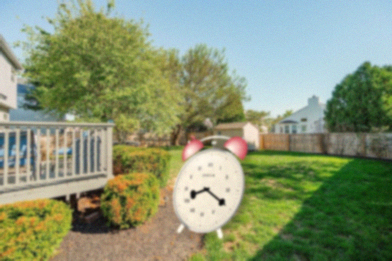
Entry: h=8 m=20
